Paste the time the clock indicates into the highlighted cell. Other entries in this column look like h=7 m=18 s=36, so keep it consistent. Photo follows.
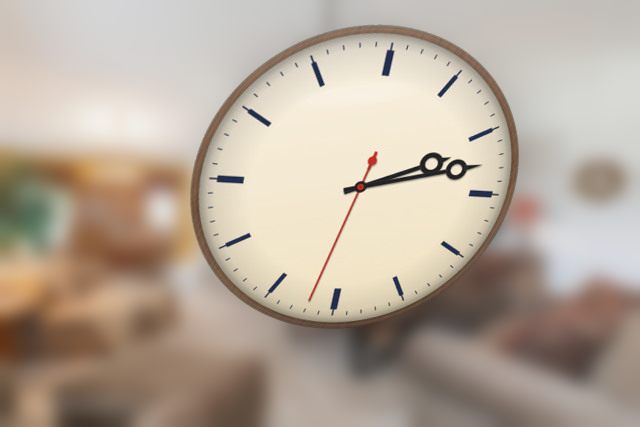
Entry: h=2 m=12 s=32
